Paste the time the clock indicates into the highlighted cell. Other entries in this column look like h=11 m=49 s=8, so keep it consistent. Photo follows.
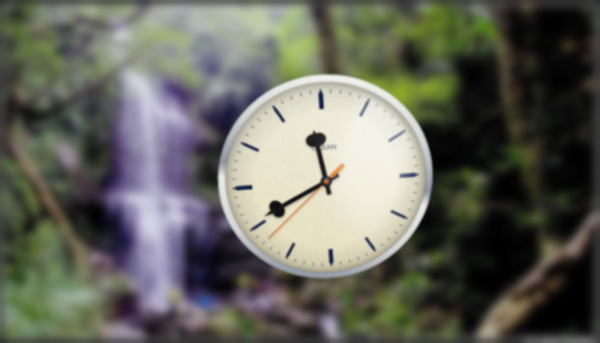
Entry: h=11 m=40 s=38
